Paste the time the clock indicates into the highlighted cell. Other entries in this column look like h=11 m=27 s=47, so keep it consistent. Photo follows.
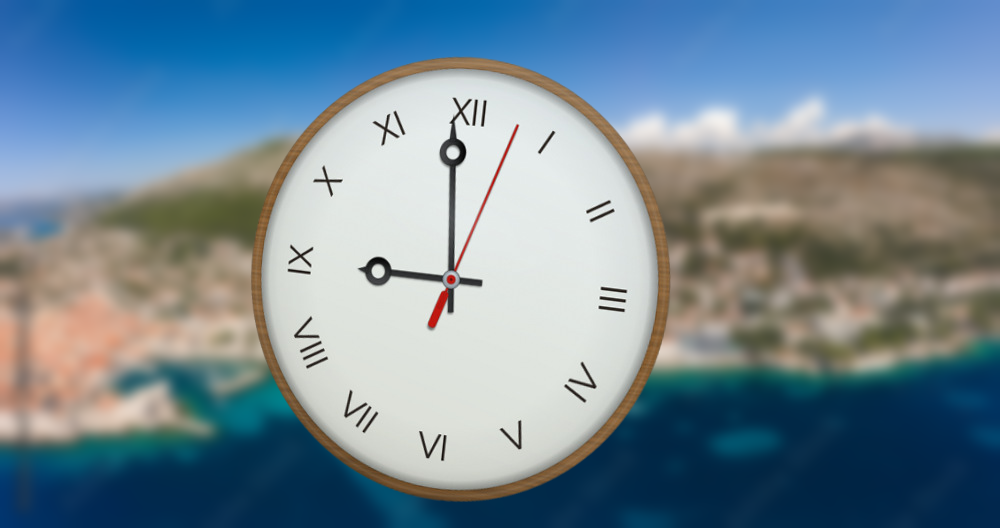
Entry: h=8 m=59 s=3
